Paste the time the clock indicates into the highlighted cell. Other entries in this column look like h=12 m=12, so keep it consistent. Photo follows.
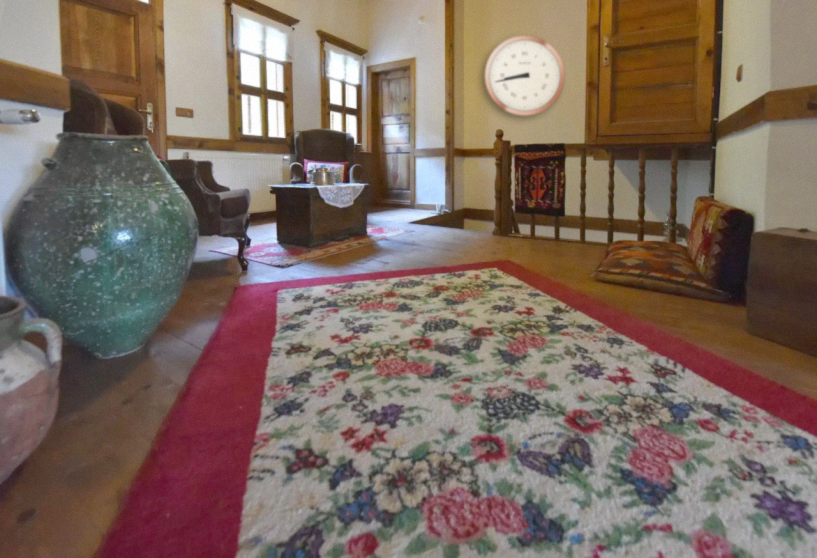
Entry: h=8 m=43
